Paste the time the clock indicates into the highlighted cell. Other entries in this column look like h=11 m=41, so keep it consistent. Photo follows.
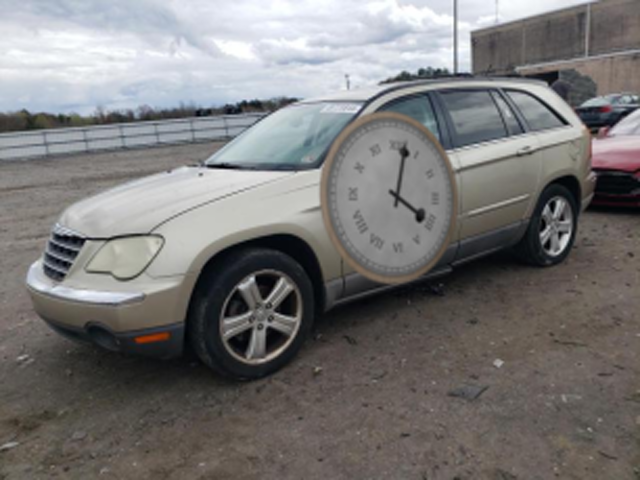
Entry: h=4 m=2
